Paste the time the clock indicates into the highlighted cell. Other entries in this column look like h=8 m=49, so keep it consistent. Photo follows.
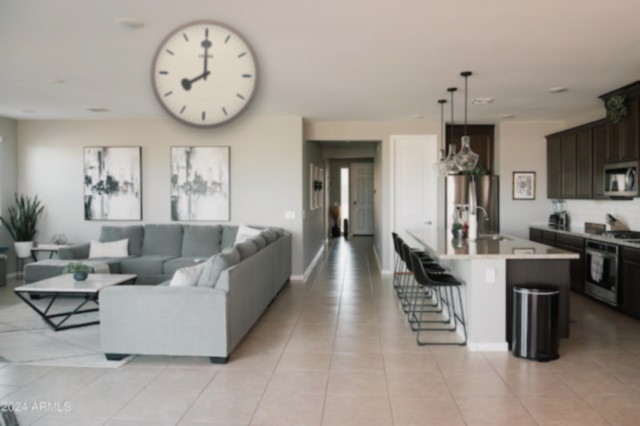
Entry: h=8 m=0
